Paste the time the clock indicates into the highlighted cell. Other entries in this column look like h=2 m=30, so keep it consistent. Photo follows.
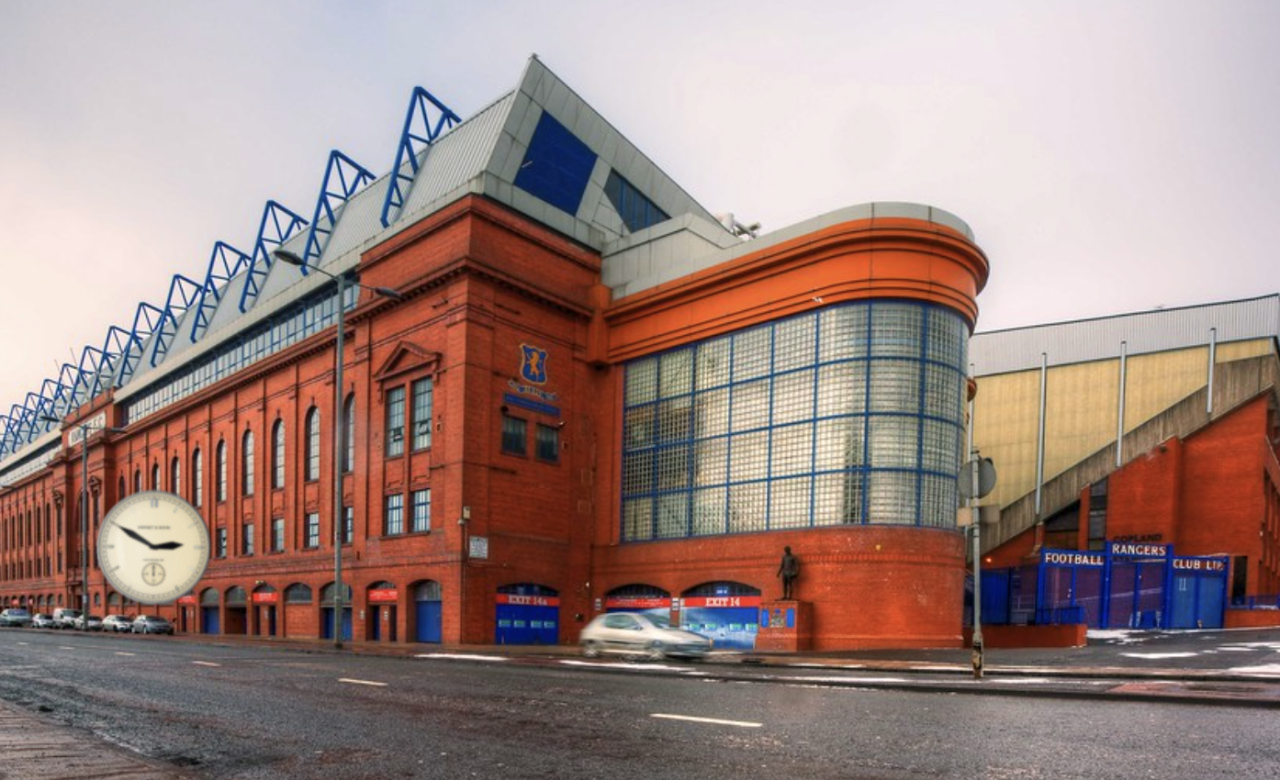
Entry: h=2 m=50
